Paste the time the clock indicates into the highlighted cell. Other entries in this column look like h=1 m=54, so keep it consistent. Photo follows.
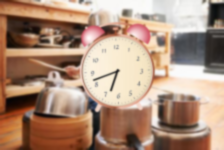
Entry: h=6 m=42
